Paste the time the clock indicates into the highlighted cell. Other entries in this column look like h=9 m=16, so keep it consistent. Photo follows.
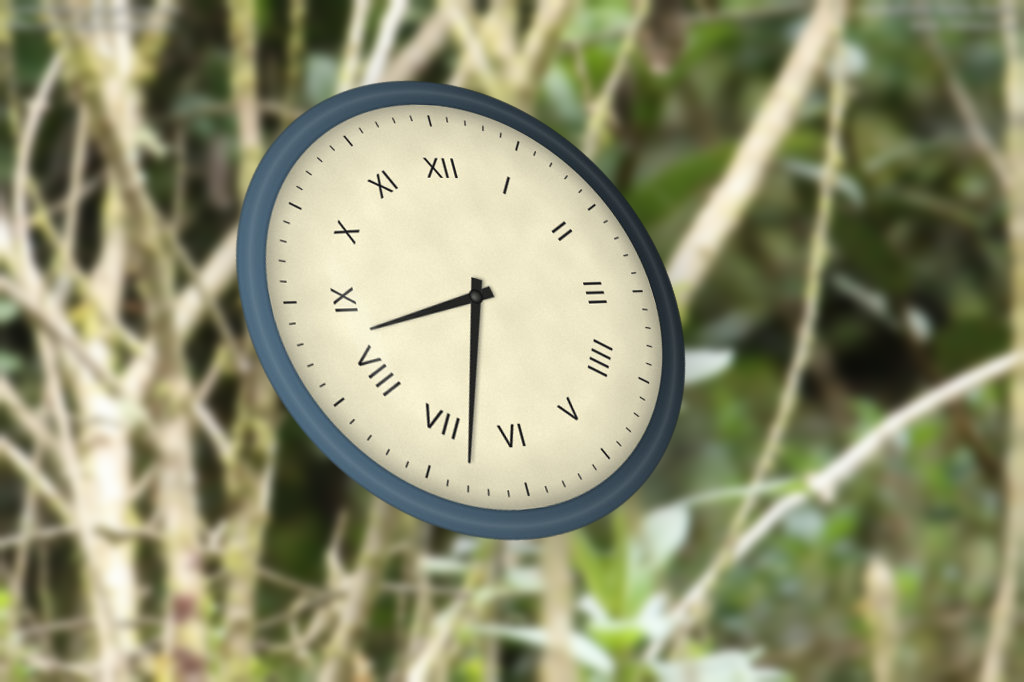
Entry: h=8 m=33
